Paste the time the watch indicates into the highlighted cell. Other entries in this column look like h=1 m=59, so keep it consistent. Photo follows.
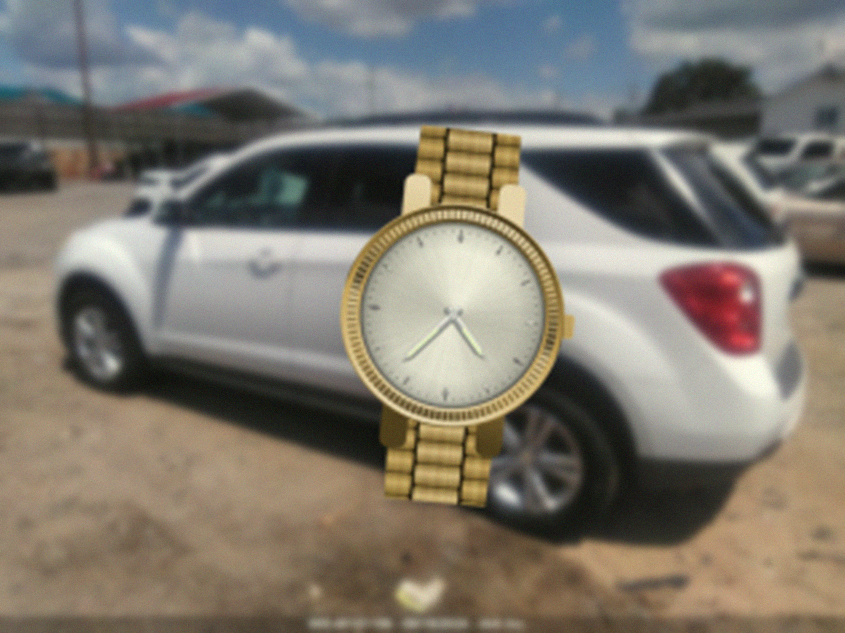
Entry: h=4 m=37
